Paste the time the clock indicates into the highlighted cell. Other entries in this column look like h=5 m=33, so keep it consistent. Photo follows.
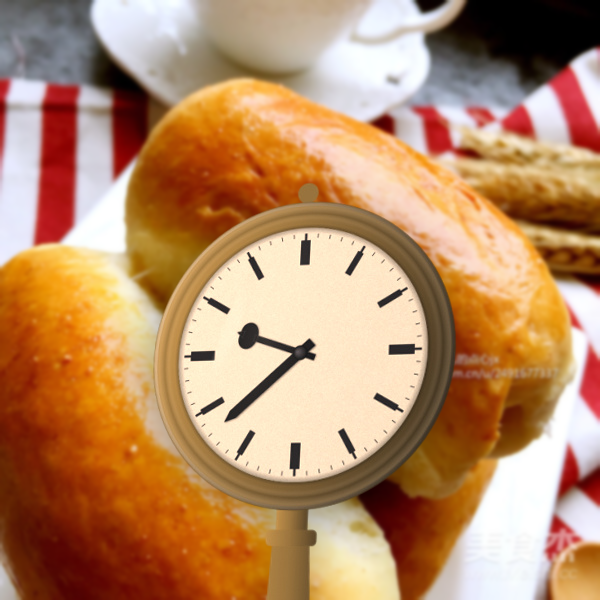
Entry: h=9 m=38
